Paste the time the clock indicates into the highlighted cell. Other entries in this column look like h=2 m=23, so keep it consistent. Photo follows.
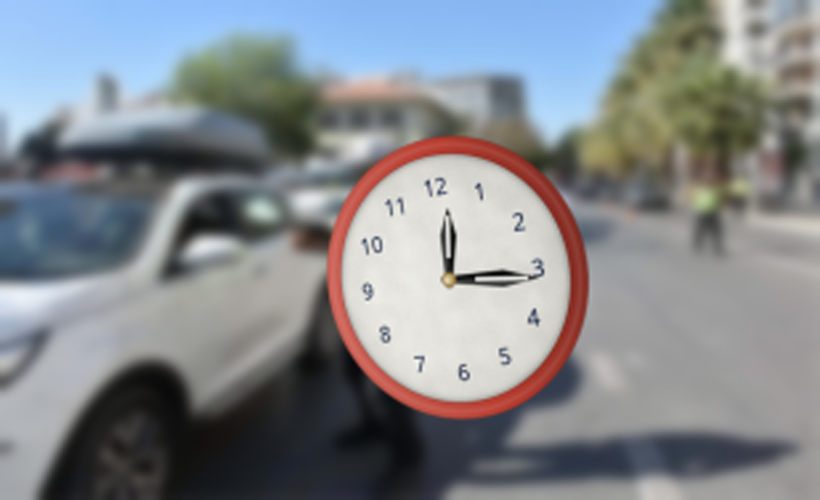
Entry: h=12 m=16
